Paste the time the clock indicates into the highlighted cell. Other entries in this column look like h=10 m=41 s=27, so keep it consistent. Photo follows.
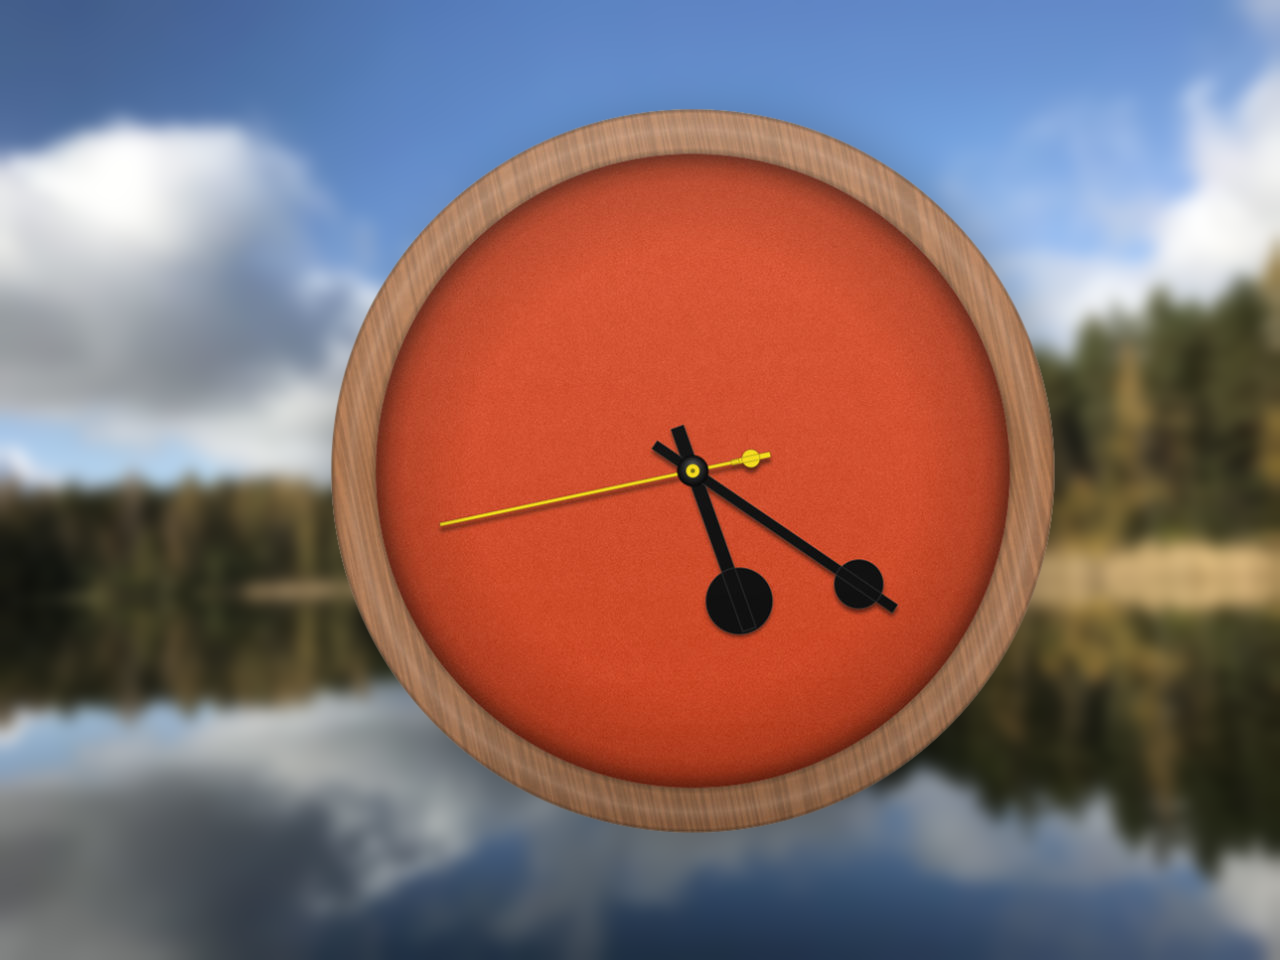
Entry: h=5 m=20 s=43
